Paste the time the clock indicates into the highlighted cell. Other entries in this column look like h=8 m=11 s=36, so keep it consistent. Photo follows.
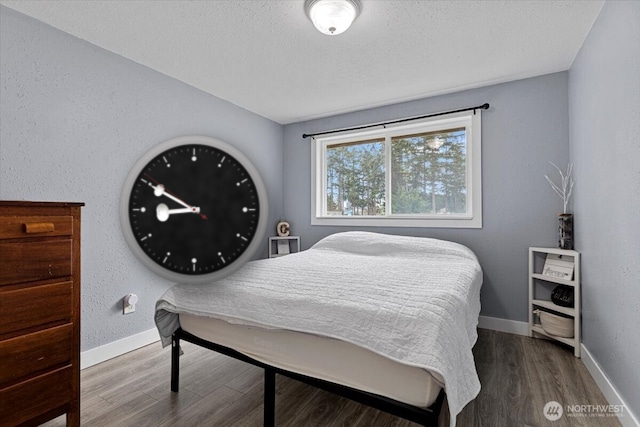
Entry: h=8 m=49 s=51
